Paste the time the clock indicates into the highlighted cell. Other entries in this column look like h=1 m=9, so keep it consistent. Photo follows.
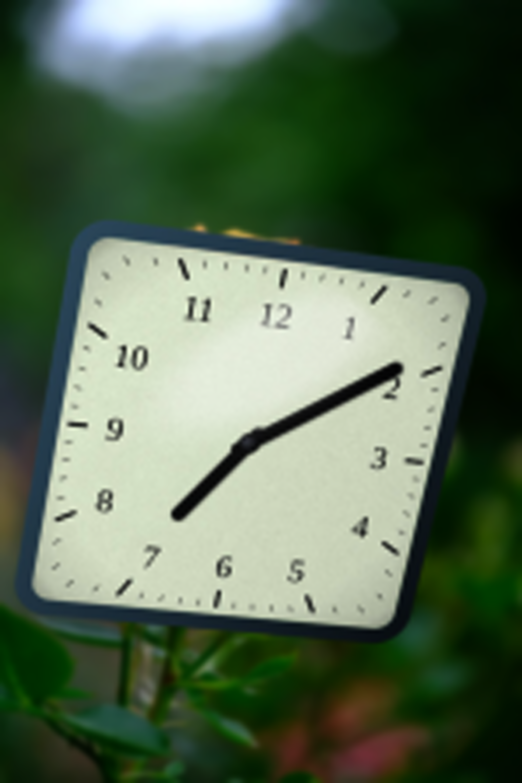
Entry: h=7 m=9
